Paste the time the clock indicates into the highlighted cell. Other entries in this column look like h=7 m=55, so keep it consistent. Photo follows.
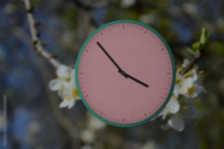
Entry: h=3 m=53
